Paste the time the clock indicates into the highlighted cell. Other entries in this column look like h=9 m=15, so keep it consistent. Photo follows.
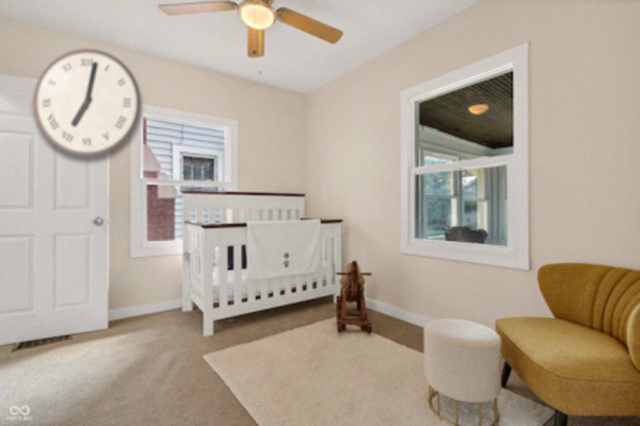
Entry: h=7 m=2
